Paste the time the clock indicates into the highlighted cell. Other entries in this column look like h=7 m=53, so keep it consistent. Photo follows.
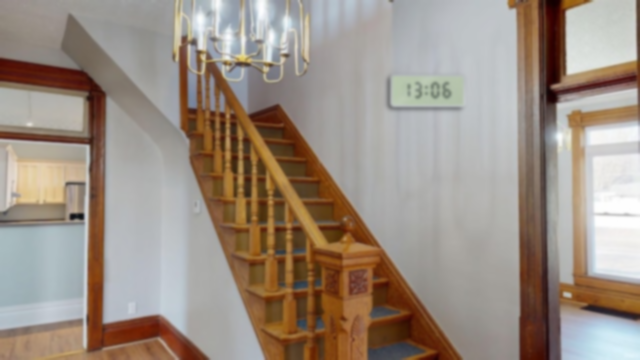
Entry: h=13 m=6
